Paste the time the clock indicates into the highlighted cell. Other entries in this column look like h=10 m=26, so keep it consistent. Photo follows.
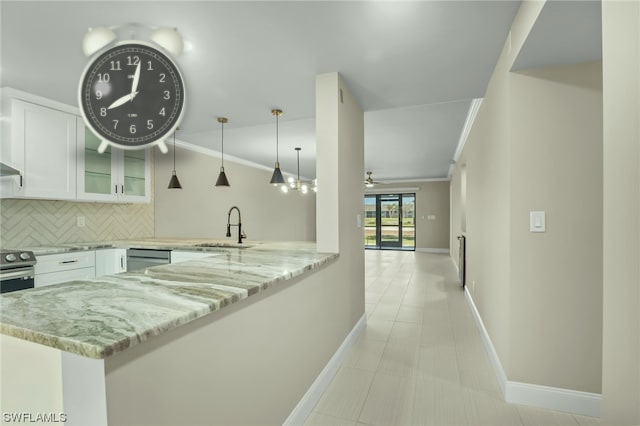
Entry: h=8 m=2
